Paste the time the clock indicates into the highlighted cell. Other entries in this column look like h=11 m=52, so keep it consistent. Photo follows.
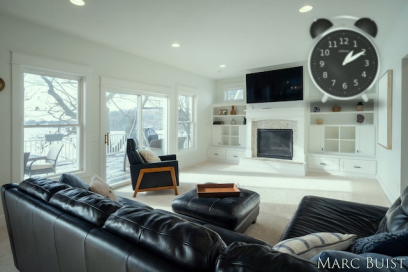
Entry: h=1 m=10
